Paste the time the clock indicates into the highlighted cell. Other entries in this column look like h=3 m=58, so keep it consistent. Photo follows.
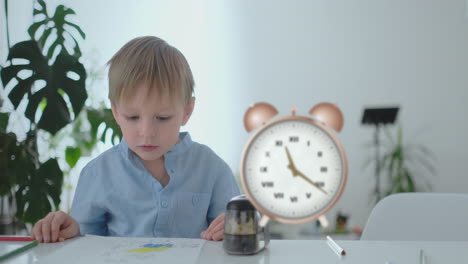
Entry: h=11 m=21
